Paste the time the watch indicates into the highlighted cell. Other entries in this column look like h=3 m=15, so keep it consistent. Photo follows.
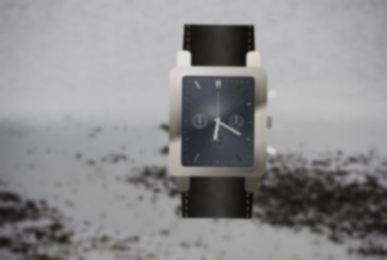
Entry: h=6 m=20
